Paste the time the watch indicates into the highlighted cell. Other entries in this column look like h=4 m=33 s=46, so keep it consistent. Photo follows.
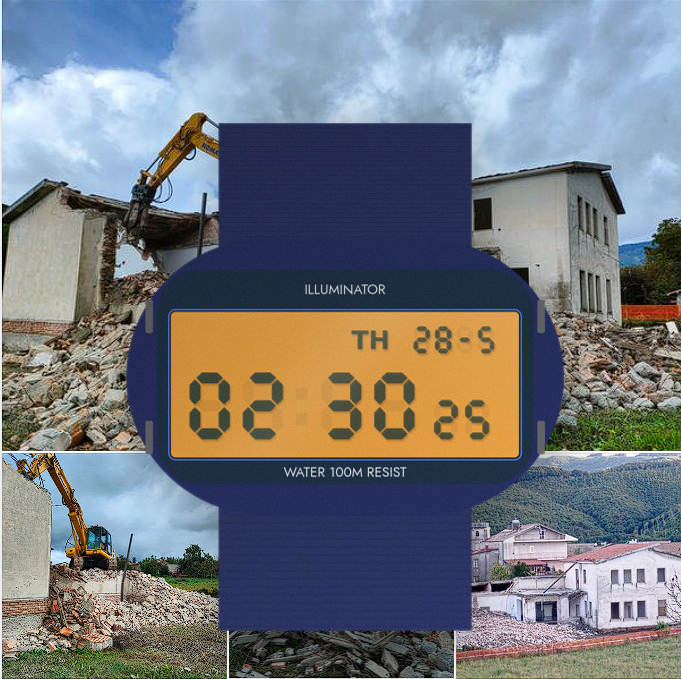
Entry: h=2 m=30 s=25
